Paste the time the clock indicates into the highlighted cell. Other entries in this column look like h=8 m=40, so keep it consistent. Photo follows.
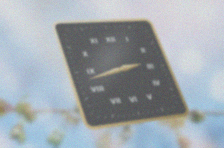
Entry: h=2 m=43
